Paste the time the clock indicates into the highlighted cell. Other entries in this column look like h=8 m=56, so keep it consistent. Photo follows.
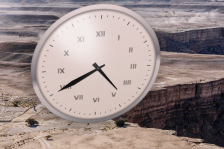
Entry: h=4 m=40
